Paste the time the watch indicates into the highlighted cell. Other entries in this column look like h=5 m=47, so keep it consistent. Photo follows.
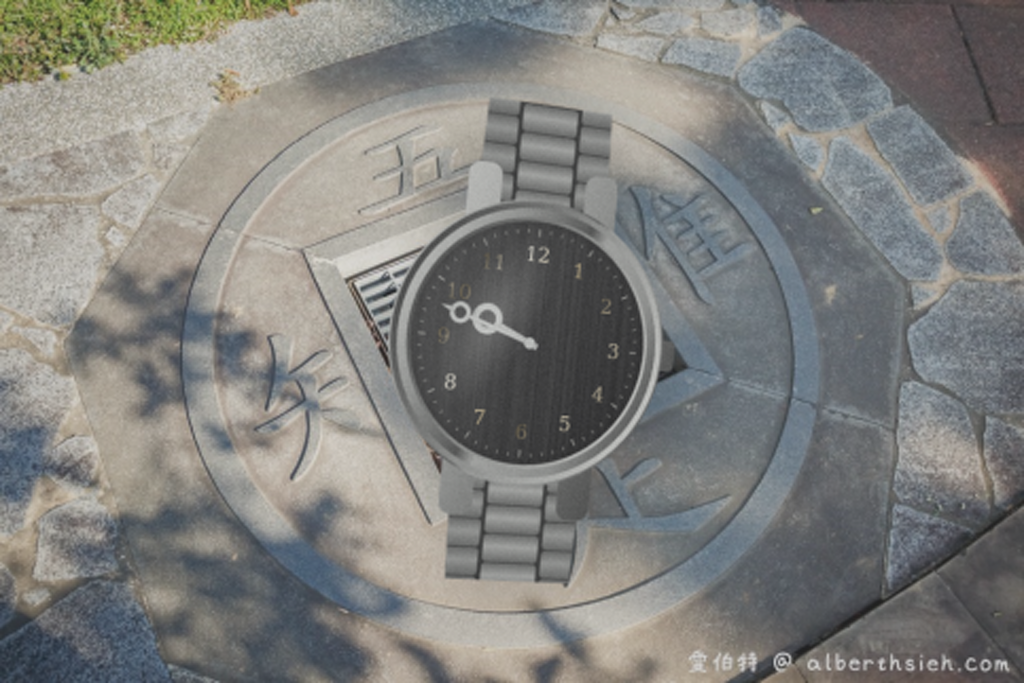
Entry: h=9 m=48
